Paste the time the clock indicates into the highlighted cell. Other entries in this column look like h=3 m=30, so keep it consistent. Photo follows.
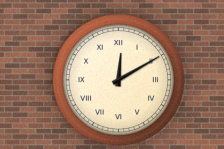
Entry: h=12 m=10
